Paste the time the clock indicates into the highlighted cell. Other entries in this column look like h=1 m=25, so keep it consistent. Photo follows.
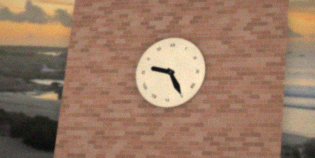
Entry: h=9 m=25
